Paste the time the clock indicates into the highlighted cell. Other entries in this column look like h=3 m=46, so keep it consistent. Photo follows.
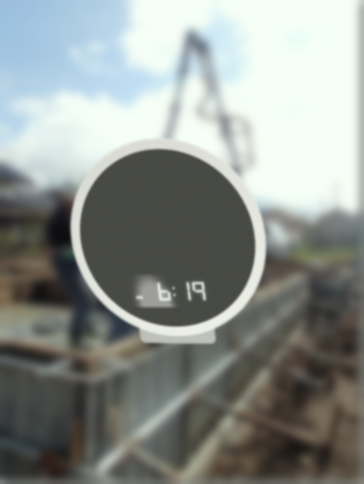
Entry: h=6 m=19
